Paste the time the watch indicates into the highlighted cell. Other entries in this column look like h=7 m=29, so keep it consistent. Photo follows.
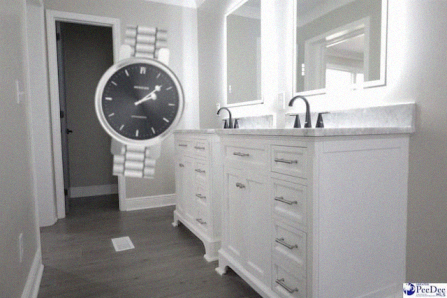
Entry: h=2 m=8
